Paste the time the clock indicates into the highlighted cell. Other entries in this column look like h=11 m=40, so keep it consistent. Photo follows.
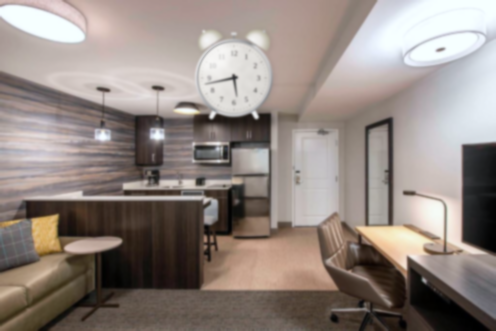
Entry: h=5 m=43
